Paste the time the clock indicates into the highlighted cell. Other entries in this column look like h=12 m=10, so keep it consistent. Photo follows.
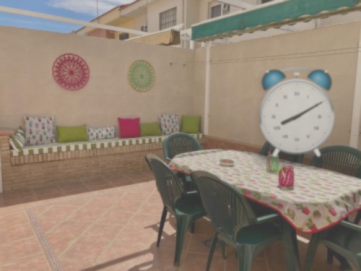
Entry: h=8 m=10
